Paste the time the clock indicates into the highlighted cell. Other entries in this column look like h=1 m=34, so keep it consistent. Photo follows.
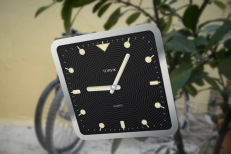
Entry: h=9 m=6
